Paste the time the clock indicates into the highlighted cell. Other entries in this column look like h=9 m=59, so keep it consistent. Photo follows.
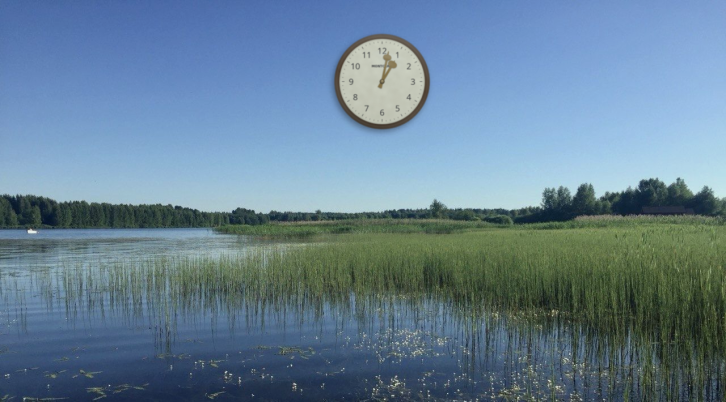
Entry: h=1 m=2
